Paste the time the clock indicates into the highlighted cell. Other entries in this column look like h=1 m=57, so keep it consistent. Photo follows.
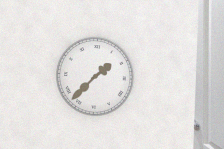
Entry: h=1 m=37
